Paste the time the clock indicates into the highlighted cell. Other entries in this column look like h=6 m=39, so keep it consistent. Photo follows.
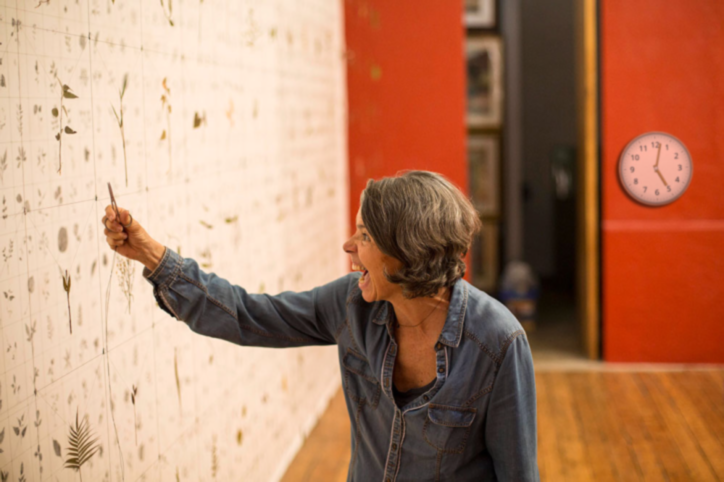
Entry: h=5 m=2
